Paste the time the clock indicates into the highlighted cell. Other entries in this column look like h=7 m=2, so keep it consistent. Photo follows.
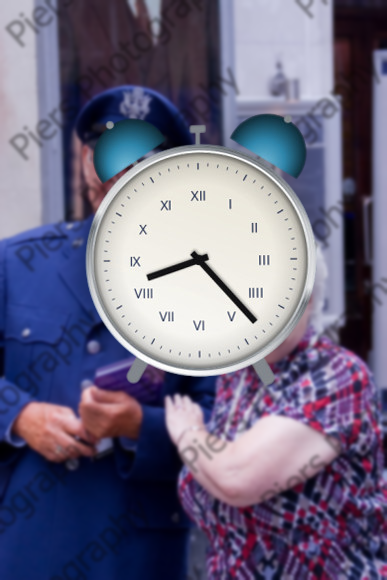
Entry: h=8 m=23
